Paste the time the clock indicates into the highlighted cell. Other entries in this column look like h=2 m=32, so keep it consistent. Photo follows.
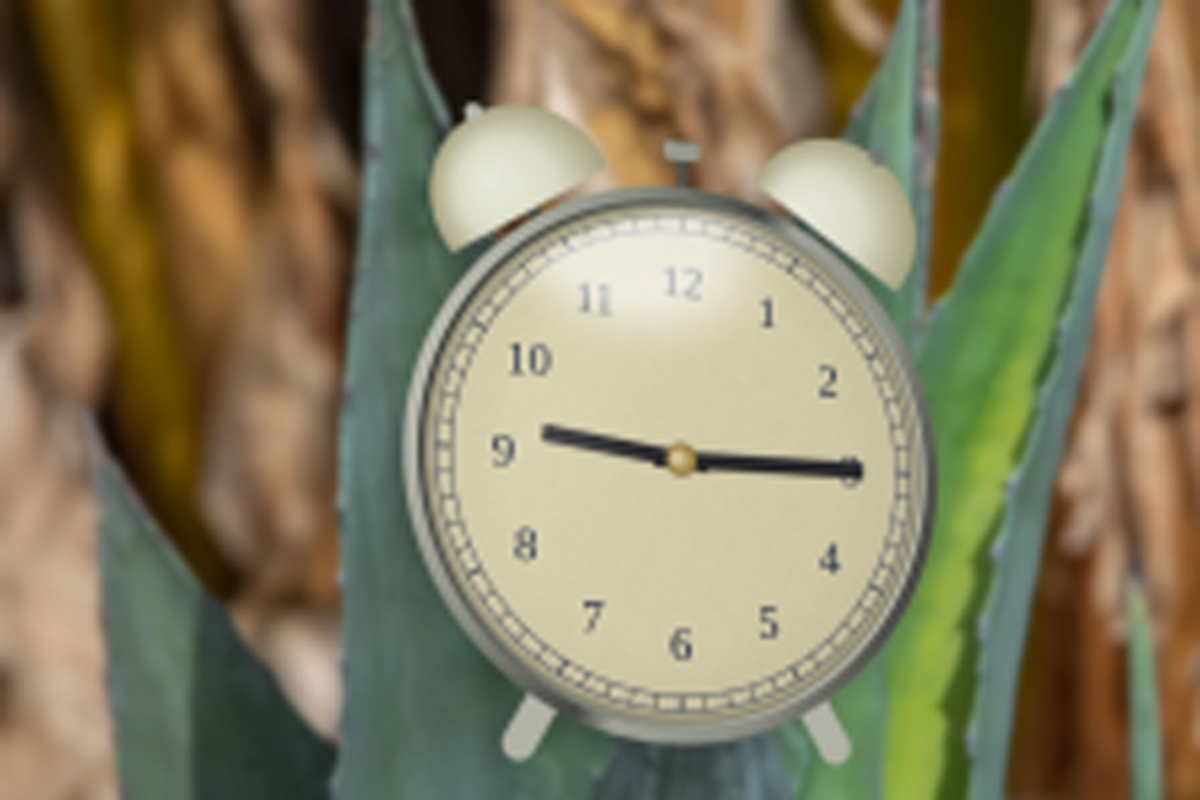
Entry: h=9 m=15
